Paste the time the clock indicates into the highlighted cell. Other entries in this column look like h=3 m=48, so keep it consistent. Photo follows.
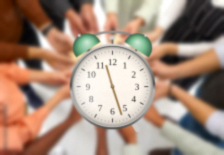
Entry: h=11 m=27
